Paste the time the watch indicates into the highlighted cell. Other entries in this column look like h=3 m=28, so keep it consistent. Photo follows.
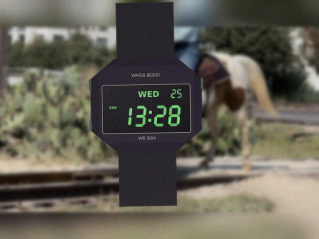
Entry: h=13 m=28
